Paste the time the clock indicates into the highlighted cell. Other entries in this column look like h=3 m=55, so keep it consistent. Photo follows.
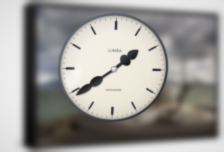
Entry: h=1 m=39
